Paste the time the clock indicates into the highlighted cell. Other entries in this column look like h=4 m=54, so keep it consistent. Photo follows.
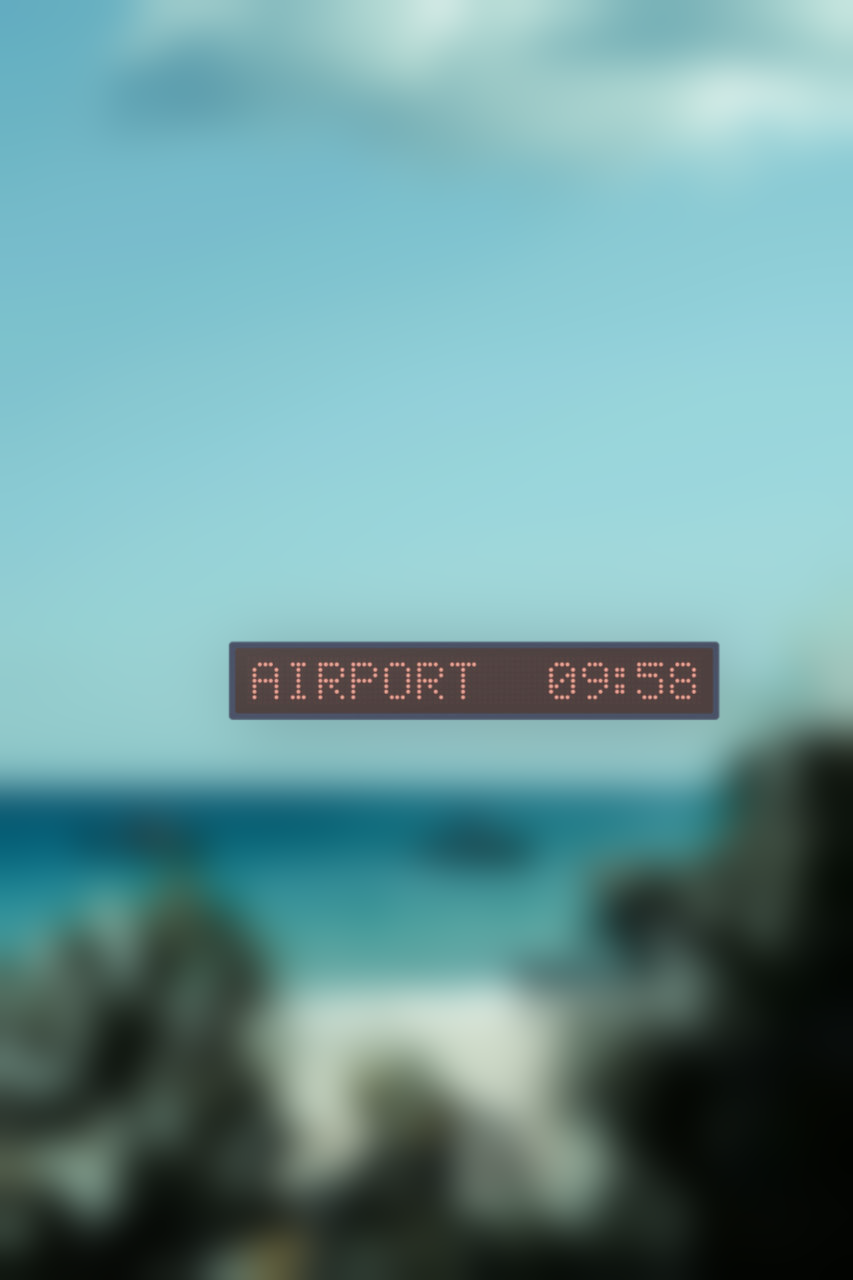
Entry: h=9 m=58
